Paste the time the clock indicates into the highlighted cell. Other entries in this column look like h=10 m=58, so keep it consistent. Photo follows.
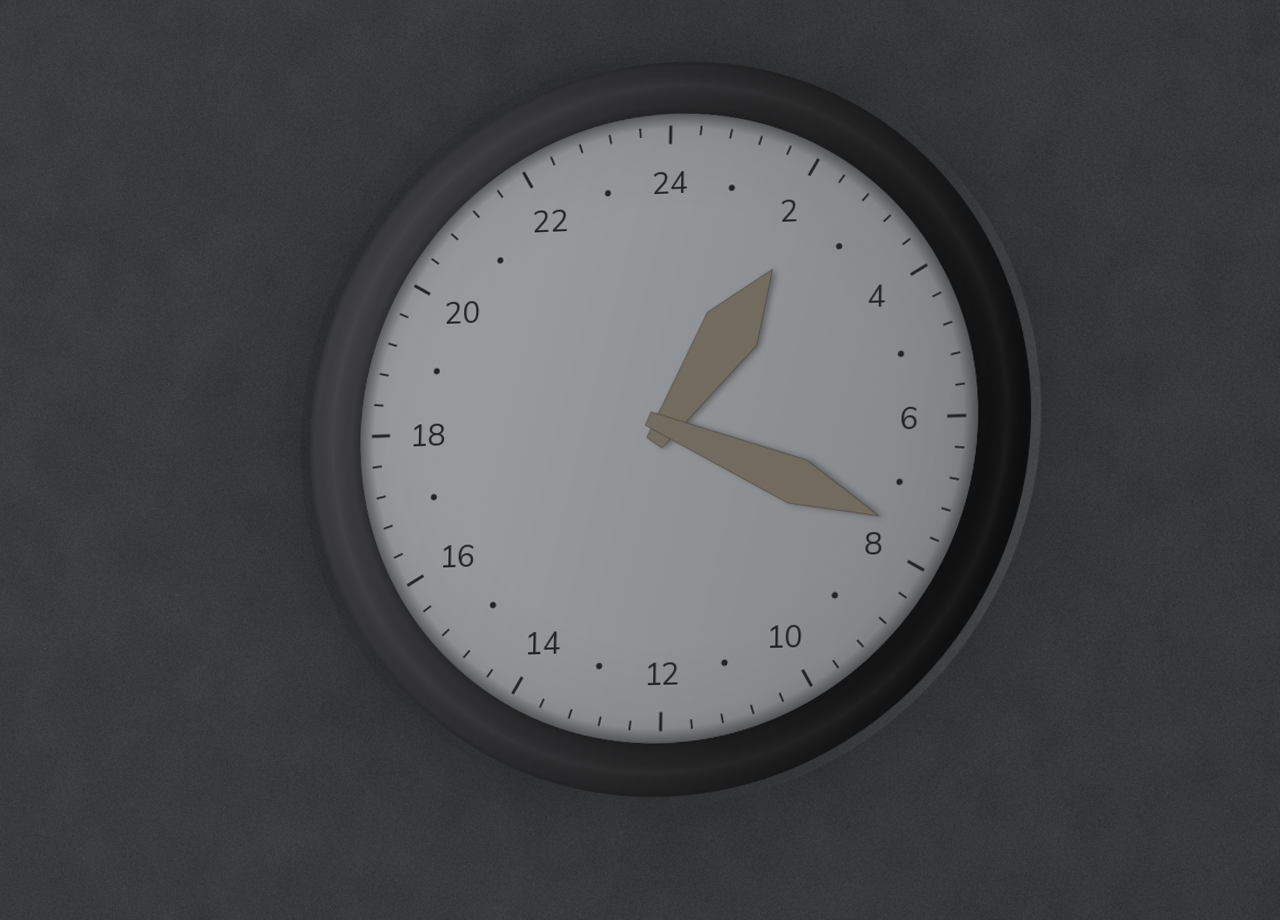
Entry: h=2 m=19
